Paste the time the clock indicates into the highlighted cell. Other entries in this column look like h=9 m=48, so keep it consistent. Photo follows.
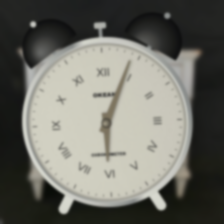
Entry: h=6 m=4
